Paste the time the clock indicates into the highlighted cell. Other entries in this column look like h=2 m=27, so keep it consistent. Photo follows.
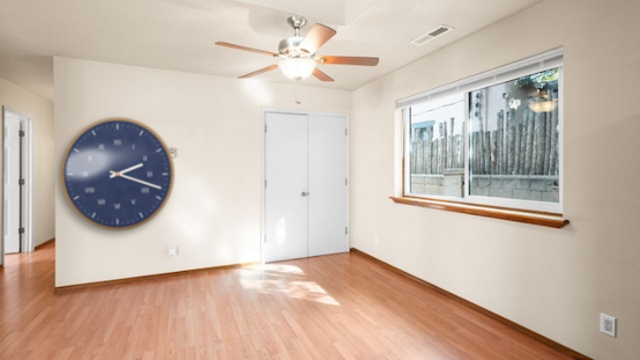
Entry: h=2 m=18
